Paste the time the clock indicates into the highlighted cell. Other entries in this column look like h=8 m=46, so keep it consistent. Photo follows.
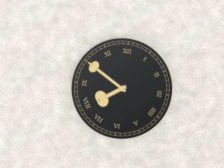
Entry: h=7 m=50
